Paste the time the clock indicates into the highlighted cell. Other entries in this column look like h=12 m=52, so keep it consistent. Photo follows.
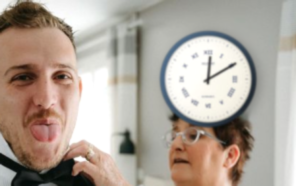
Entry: h=12 m=10
